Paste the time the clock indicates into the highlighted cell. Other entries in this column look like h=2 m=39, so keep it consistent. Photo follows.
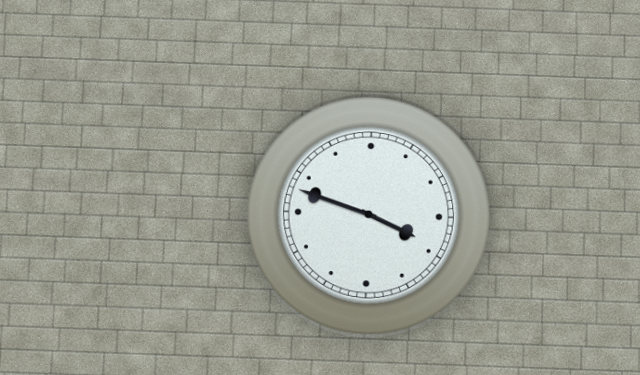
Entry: h=3 m=48
